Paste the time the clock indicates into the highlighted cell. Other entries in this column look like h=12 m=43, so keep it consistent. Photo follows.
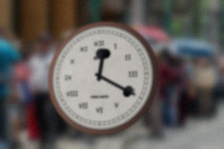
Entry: h=12 m=20
